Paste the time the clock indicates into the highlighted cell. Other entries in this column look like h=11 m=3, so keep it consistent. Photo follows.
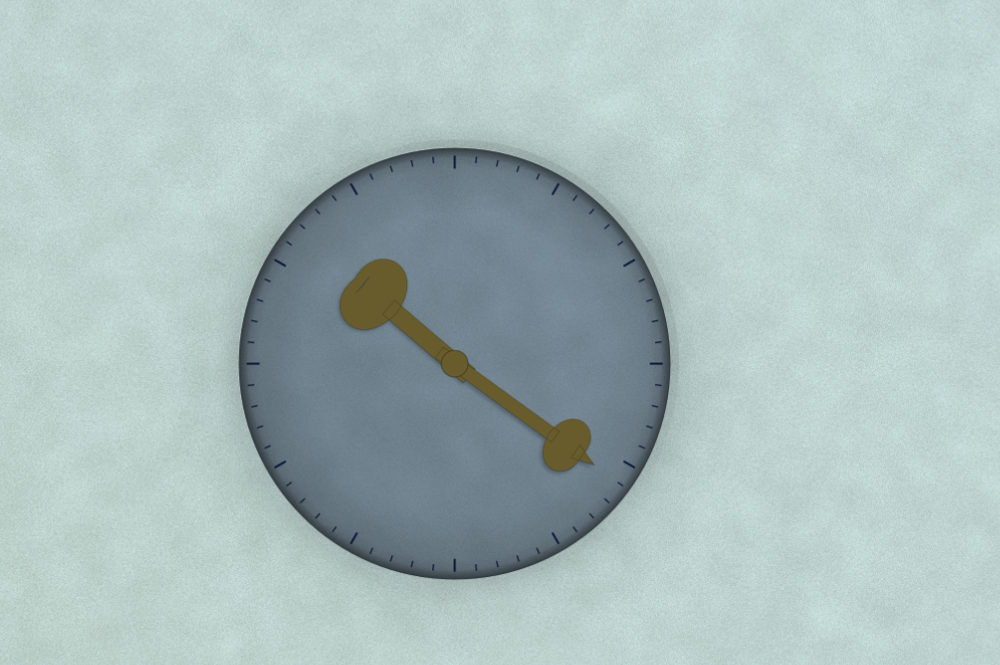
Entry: h=10 m=21
